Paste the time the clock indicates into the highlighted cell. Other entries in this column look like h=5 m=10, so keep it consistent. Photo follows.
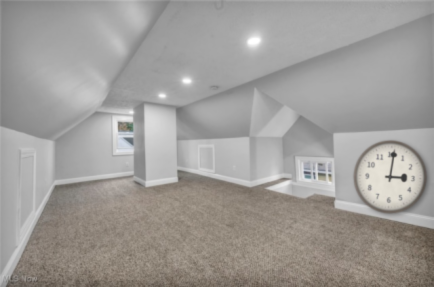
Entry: h=3 m=1
